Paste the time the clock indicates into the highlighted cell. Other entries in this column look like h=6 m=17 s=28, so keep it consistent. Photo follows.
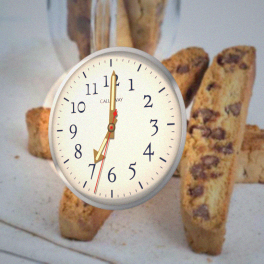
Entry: h=7 m=0 s=33
